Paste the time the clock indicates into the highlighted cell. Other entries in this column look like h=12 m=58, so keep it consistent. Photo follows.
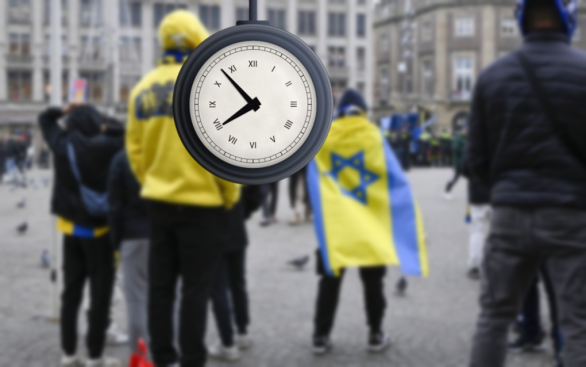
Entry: h=7 m=53
